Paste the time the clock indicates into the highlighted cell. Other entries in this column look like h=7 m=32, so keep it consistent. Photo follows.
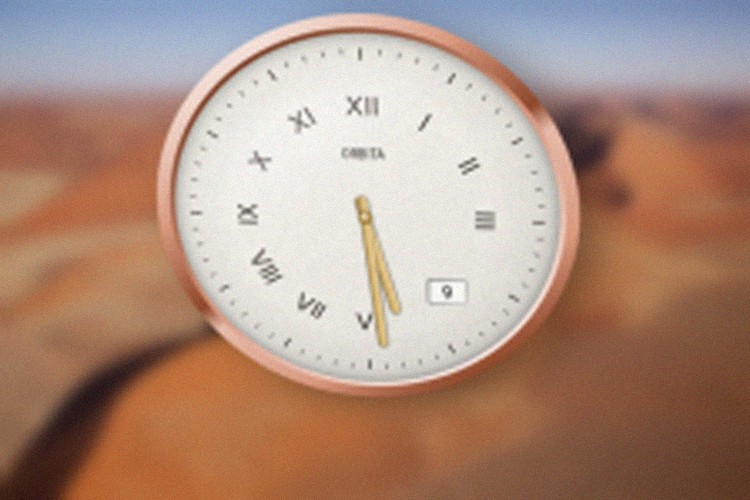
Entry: h=5 m=29
